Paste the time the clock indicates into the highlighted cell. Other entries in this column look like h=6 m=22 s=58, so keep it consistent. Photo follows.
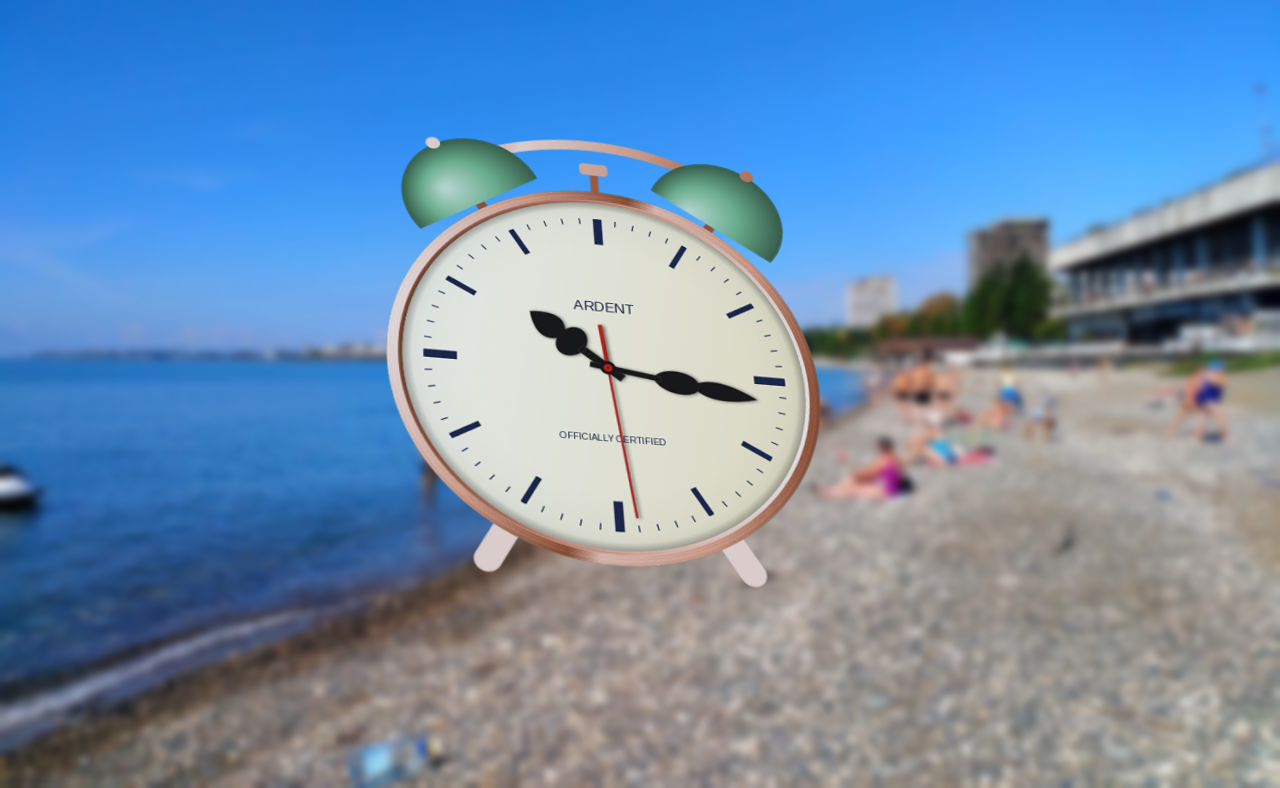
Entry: h=10 m=16 s=29
